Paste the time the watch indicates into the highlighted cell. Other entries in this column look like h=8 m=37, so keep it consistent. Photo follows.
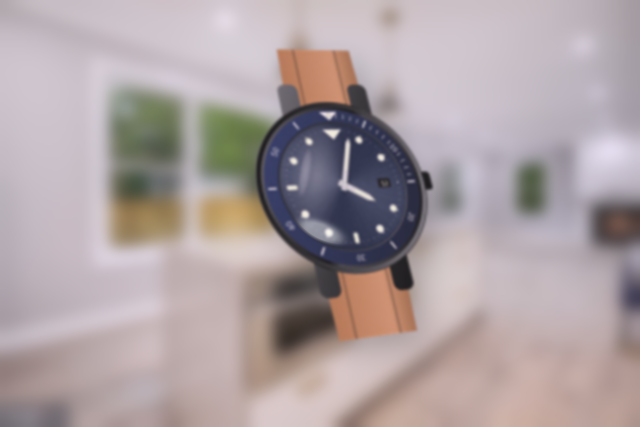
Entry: h=4 m=3
